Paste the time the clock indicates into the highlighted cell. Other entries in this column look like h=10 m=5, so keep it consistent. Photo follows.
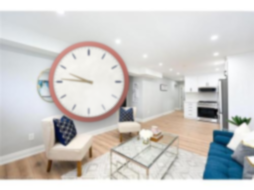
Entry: h=9 m=46
